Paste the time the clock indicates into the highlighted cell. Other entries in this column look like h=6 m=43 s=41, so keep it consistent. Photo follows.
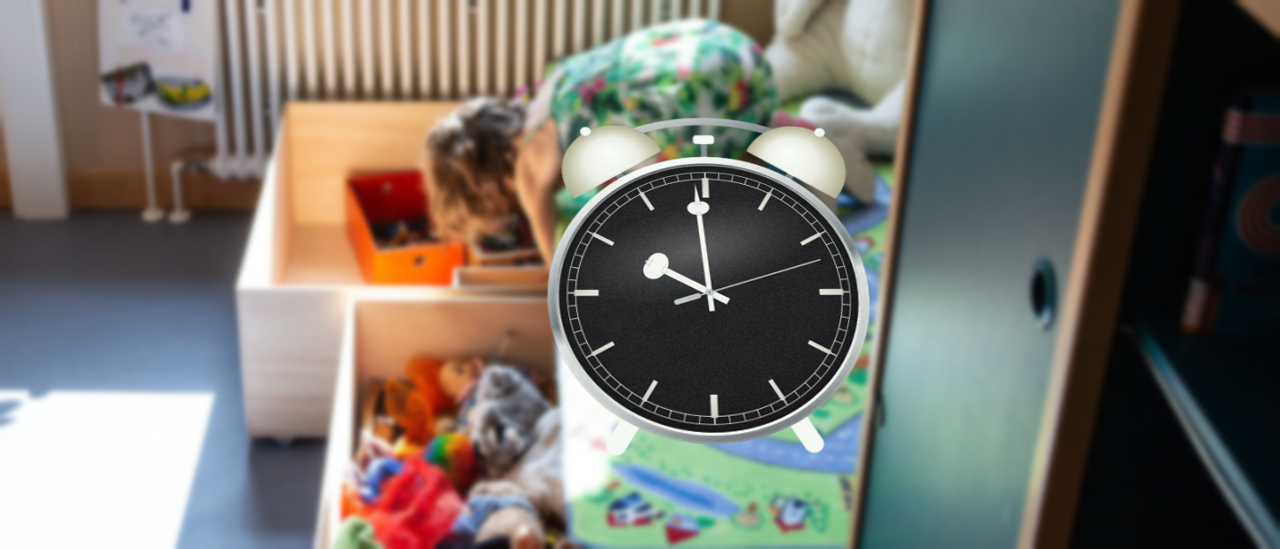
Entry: h=9 m=59 s=12
